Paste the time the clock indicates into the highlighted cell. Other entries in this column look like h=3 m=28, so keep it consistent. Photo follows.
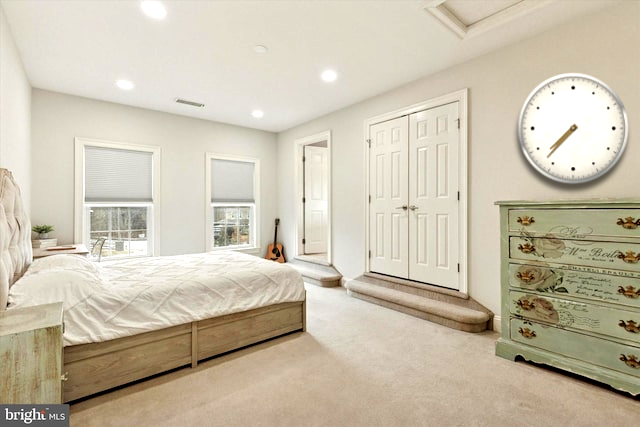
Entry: h=7 m=37
